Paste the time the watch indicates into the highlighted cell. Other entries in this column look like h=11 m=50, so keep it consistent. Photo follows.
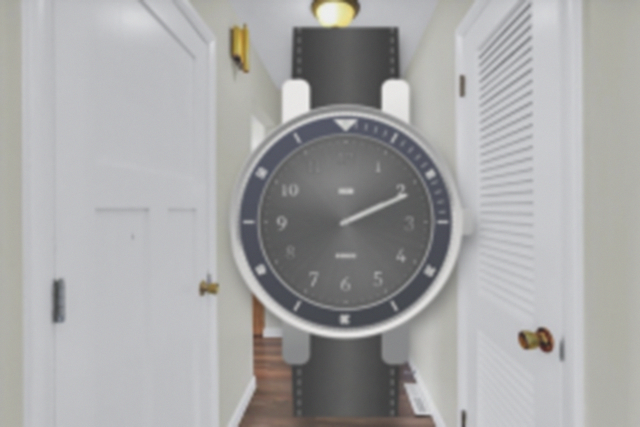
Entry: h=2 m=11
